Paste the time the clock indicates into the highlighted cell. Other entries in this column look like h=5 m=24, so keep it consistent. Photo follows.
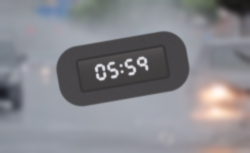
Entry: h=5 m=59
